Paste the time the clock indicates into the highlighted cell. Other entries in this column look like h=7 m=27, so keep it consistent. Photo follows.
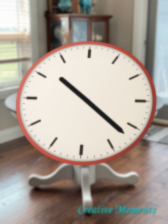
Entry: h=10 m=22
